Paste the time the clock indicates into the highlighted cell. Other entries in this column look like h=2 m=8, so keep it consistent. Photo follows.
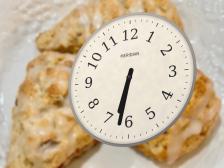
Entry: h=6 m=32
